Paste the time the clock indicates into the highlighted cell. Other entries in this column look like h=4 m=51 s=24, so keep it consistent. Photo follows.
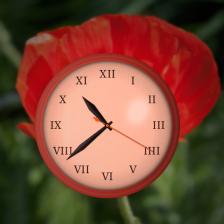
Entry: h=10 m=38 s=20
